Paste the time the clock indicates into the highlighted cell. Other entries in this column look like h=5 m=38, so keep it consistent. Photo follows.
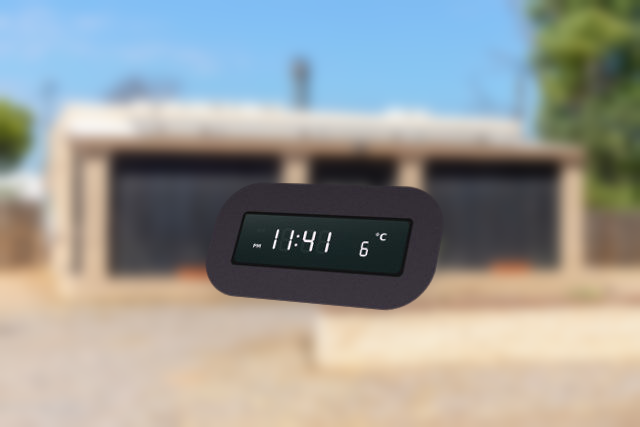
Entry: h=11 m=41
